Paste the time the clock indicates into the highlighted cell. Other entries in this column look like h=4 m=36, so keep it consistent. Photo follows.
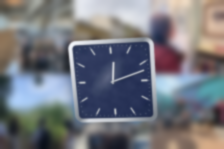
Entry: h=12 m=12
